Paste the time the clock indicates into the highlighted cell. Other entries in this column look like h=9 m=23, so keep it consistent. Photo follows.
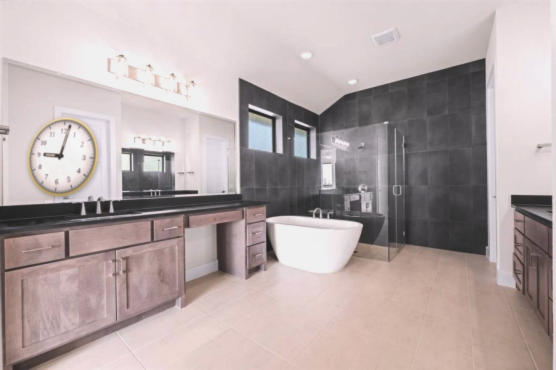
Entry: h=9 m=2
